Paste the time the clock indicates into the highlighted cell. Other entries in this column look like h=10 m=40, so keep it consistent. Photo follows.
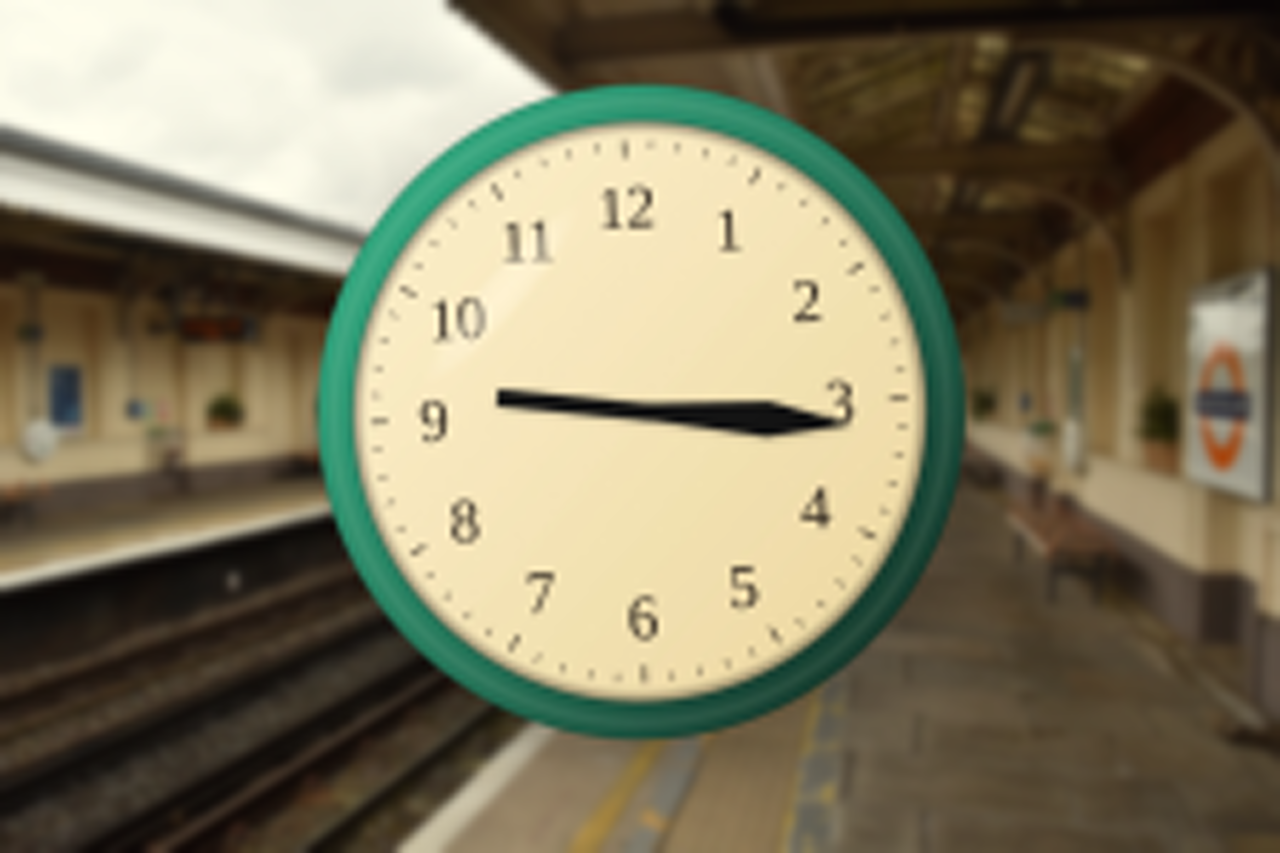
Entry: h=9 m=16
